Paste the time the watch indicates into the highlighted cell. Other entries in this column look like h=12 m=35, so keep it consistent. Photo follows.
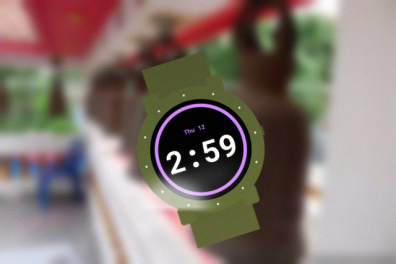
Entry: h=2 m=59
